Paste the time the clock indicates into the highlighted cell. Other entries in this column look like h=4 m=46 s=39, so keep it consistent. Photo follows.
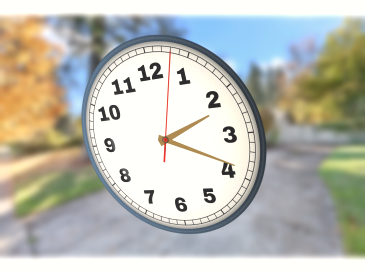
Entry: h=2 m=19 s=3
